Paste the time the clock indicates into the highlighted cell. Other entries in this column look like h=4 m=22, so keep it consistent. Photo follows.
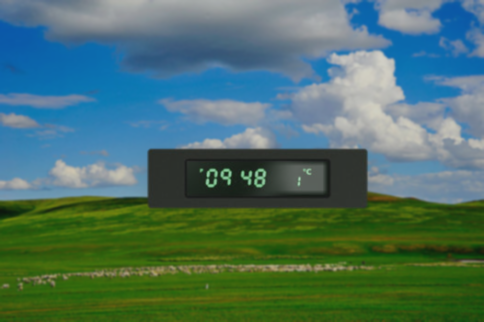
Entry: h=9 m=48
